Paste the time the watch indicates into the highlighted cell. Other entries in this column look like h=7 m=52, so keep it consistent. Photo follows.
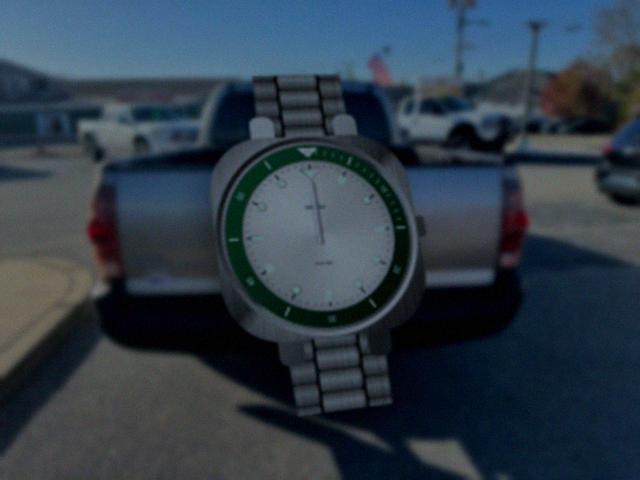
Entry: h=12 m=0
